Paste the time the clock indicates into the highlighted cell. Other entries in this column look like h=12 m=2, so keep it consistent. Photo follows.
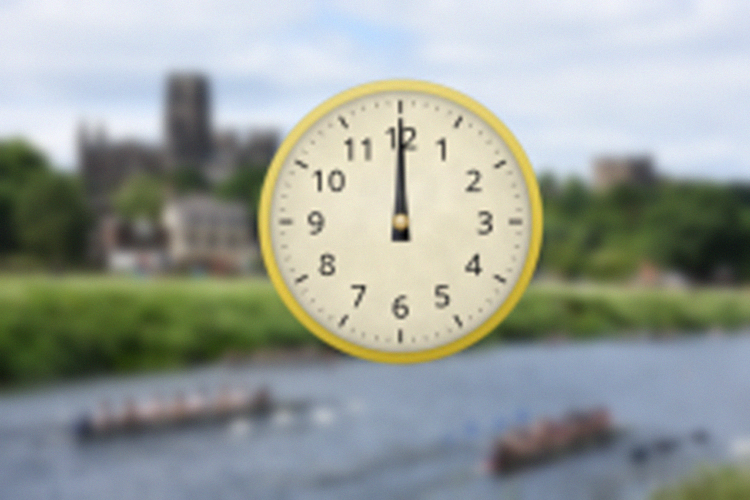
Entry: h=12 m=0
